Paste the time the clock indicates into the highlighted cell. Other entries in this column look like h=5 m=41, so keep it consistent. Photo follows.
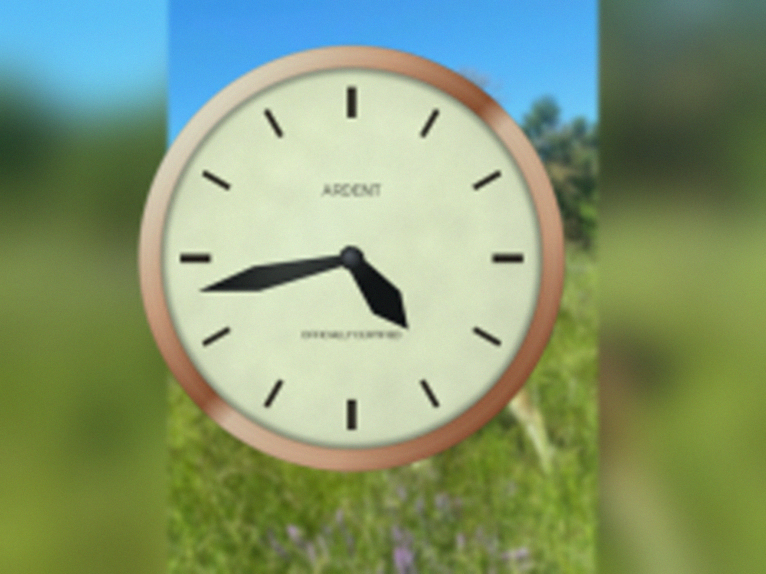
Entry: h=4 m=43
